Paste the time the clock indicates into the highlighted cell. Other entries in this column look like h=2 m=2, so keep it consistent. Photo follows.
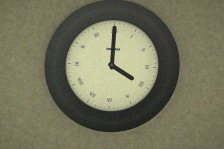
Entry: h=4 m=0
